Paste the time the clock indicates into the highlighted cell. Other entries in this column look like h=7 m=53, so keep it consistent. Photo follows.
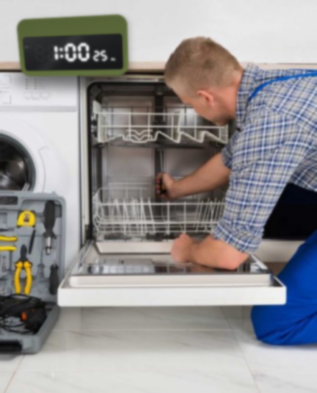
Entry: h=1 m=0
